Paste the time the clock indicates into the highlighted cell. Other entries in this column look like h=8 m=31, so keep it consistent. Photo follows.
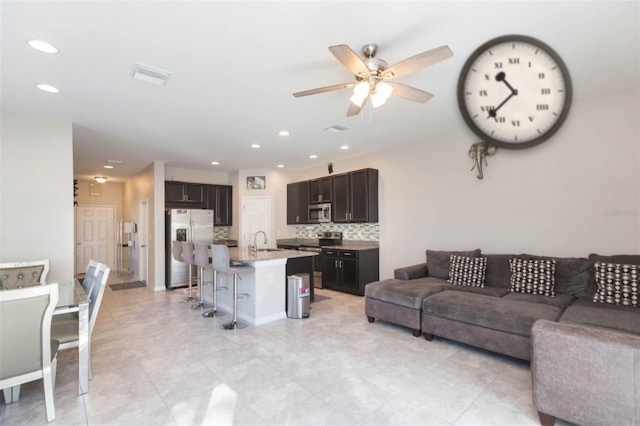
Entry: h=10 m=38
